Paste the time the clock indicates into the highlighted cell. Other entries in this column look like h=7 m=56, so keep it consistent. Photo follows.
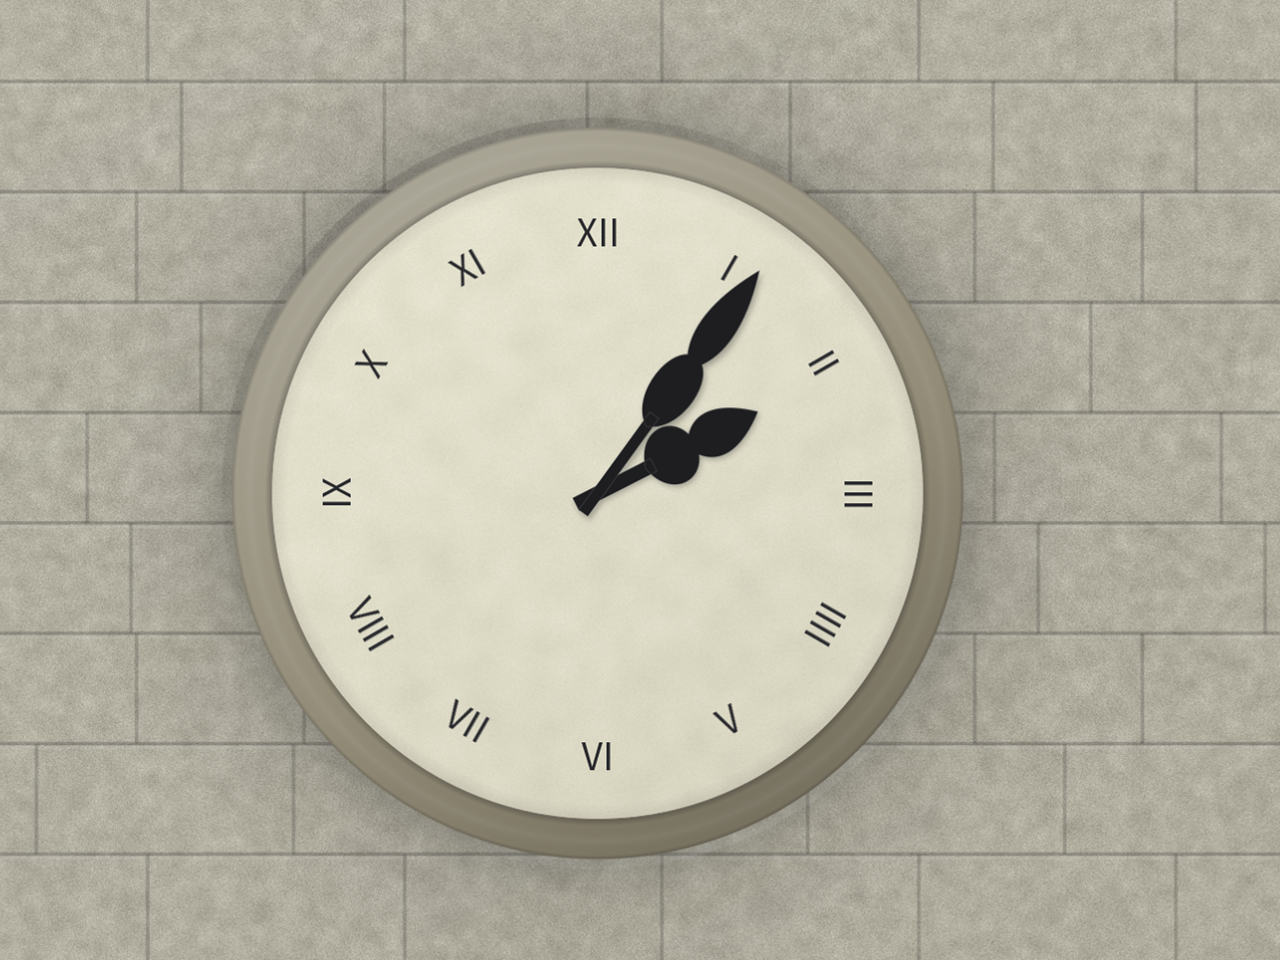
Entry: h=2 m=6
